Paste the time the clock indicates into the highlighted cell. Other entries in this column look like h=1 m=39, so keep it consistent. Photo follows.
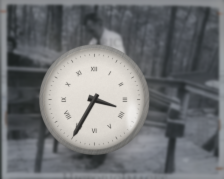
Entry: h=3 m=35
